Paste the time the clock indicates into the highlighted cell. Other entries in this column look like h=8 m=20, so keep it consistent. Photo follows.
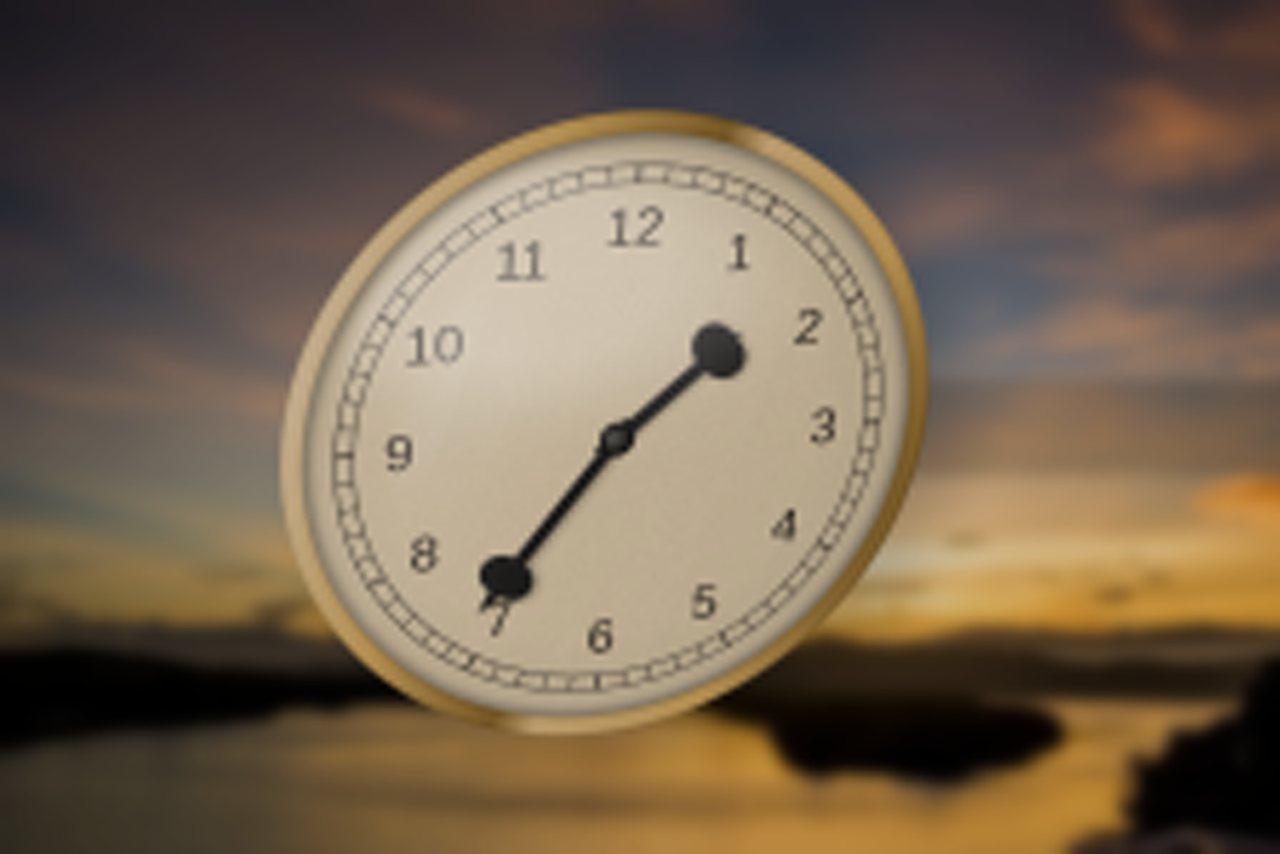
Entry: h=1 m=36
